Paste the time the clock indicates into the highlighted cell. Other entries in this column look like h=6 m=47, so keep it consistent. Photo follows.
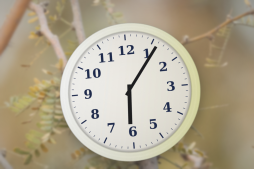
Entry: h=6 m=6
